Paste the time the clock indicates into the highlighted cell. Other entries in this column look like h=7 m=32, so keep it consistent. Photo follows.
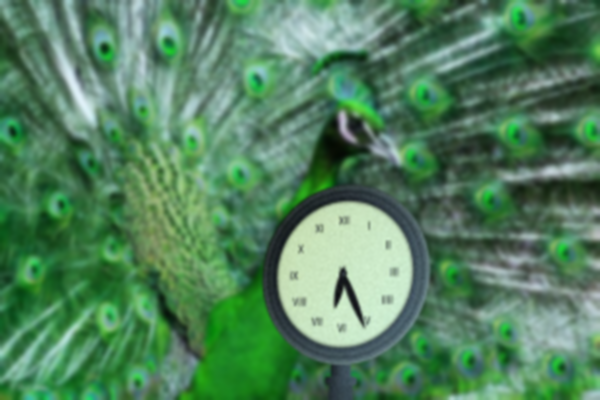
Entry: h=6 m=26
